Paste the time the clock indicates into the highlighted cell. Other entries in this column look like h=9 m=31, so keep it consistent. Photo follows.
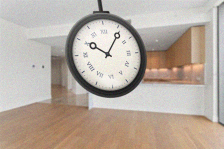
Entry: h=10 m=6
